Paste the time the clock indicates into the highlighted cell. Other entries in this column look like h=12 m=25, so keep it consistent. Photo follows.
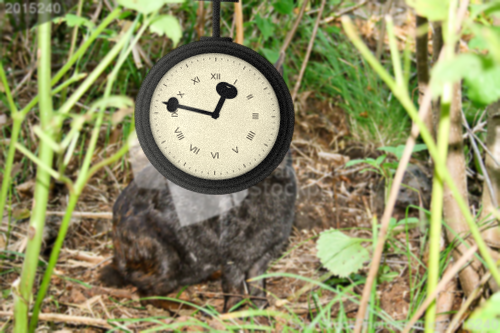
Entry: h=12 m=47
